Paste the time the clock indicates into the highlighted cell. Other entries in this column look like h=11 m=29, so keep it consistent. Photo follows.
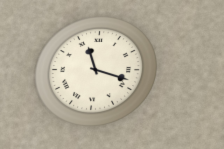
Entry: h=11 m=18
